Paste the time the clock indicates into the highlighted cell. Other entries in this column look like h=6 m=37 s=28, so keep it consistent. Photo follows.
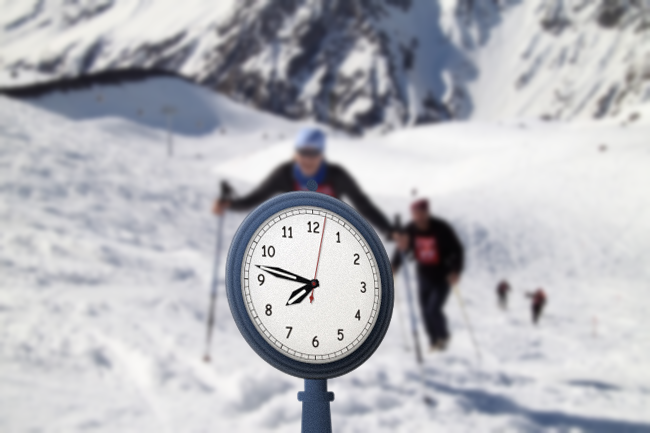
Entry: h=7 m=47 s=2
